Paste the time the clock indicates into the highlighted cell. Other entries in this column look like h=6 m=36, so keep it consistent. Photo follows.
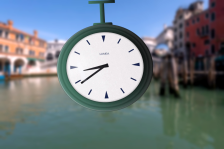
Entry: h=8 m=39
